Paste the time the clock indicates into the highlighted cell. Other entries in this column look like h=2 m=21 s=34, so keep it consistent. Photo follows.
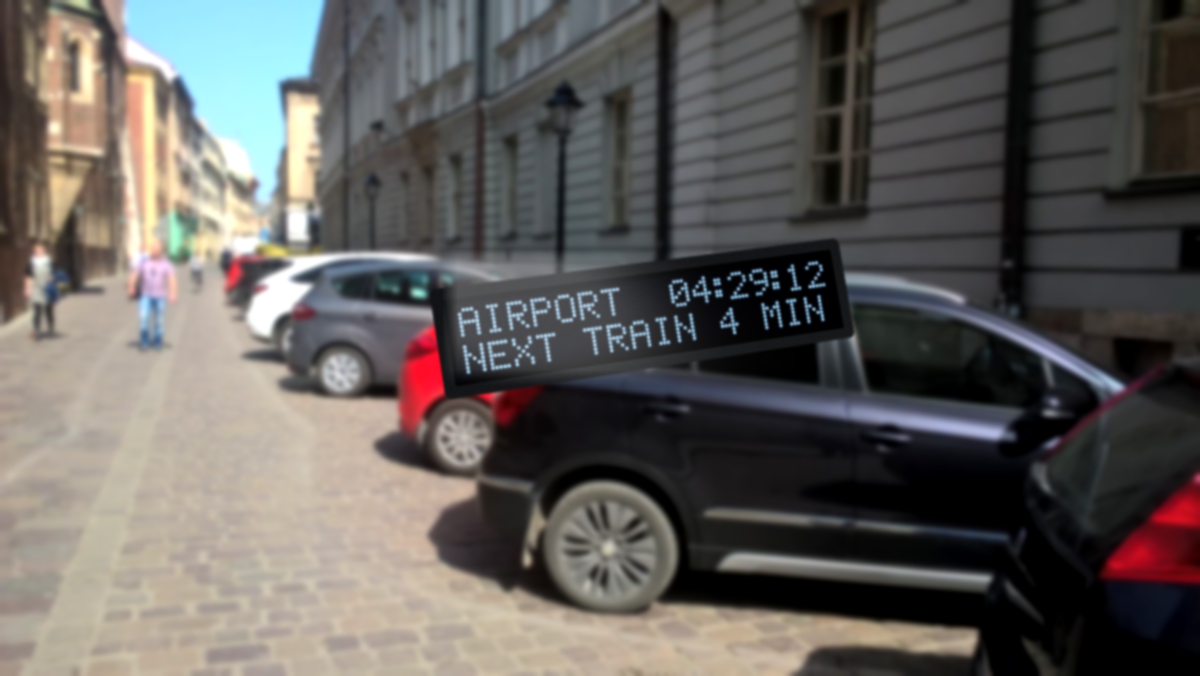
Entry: h=4 m=29 s=12
